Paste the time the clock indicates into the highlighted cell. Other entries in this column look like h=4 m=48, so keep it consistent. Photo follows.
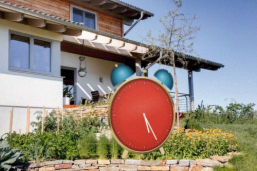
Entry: h=5 m=25
